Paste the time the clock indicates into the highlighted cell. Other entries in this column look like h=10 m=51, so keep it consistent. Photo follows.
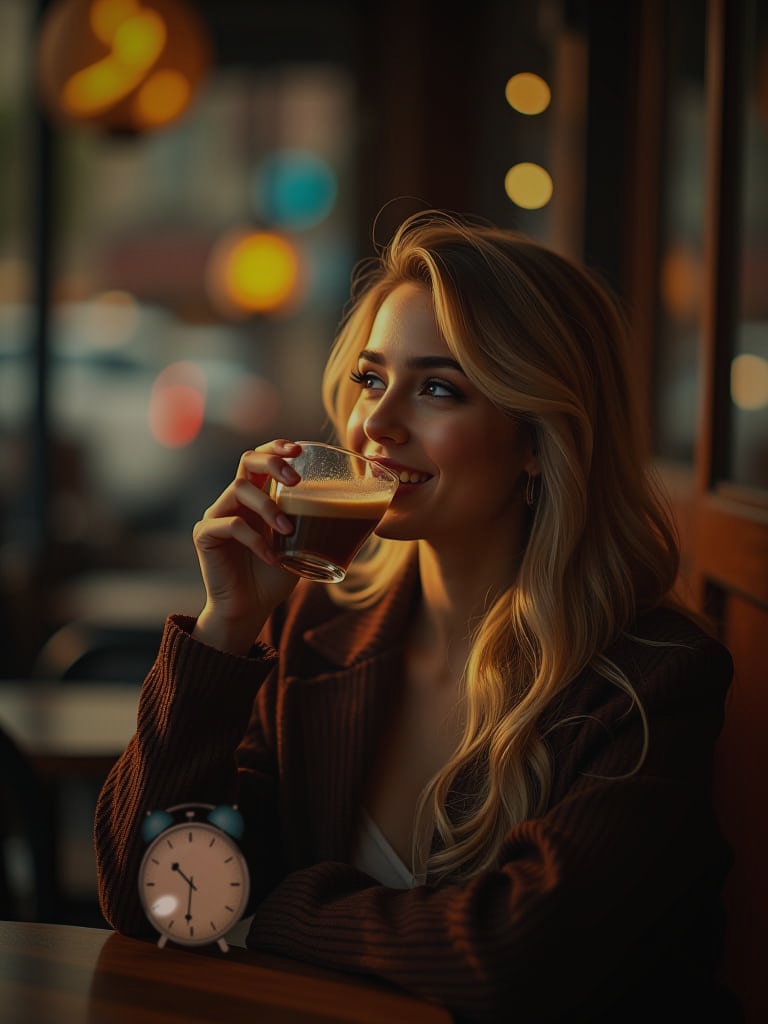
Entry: h=10 m=31
